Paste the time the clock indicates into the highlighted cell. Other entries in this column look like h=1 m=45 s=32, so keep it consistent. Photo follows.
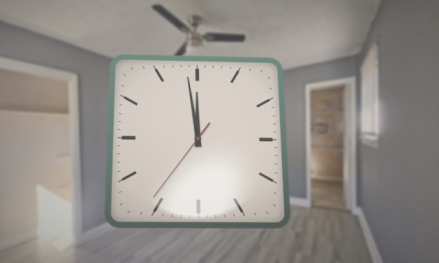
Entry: h=11 m=58 s=36
